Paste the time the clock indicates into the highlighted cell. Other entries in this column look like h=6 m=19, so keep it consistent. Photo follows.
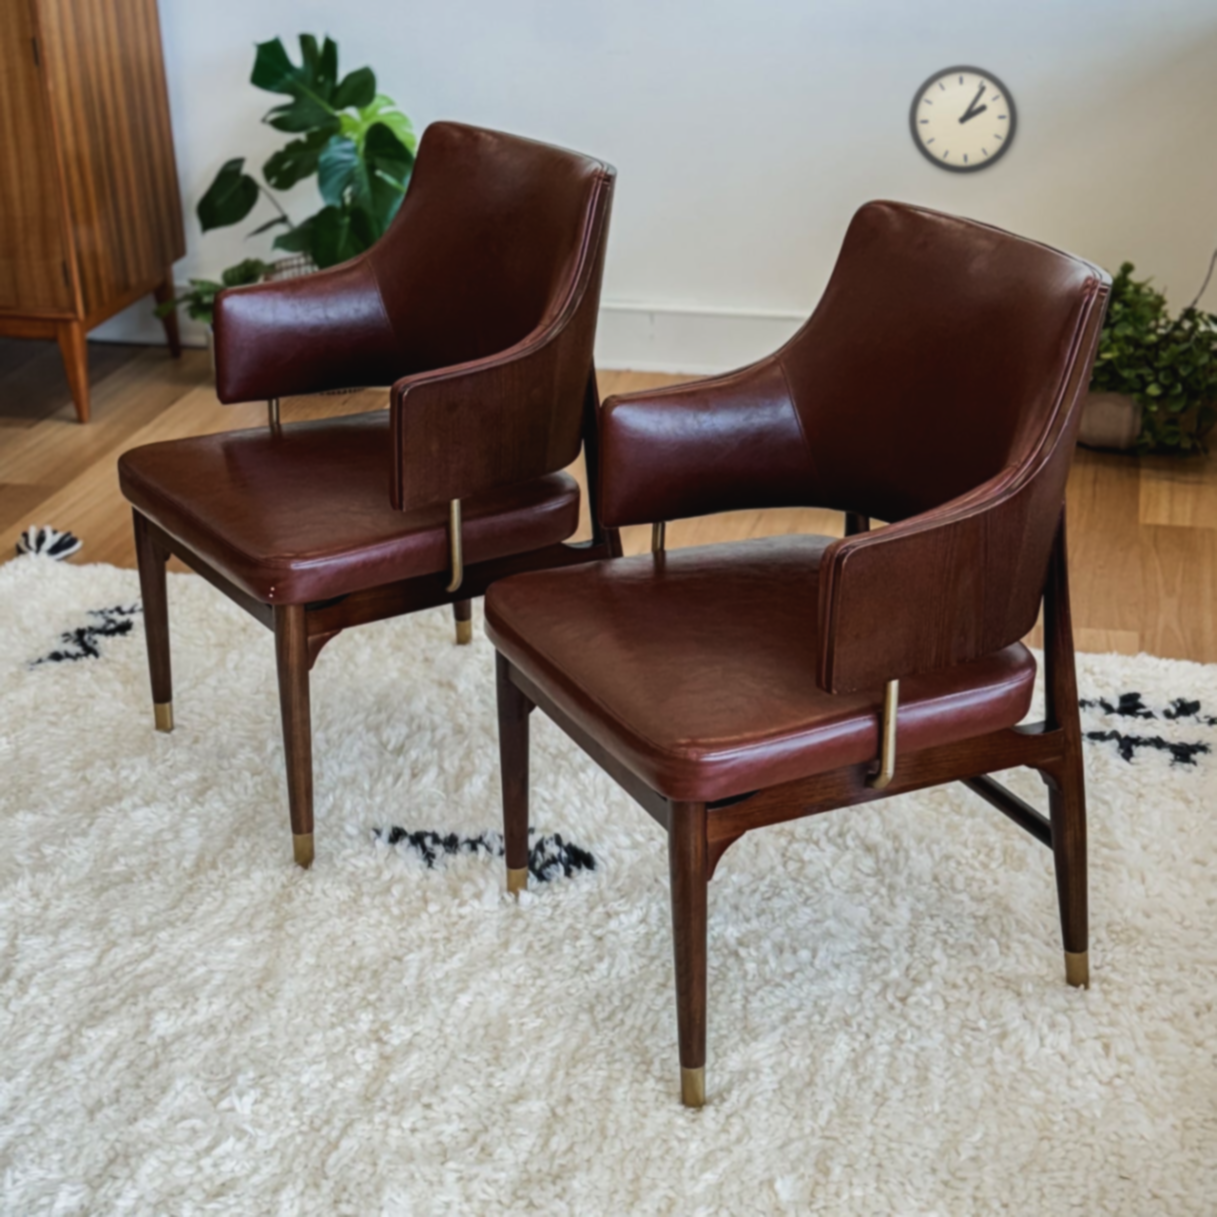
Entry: h=2 m=6
